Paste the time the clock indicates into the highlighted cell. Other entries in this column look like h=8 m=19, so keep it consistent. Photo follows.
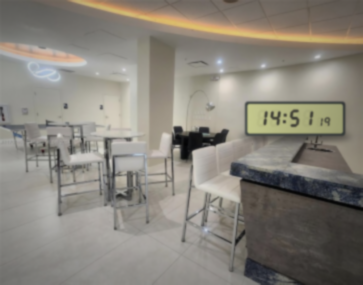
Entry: h=14 m=51
